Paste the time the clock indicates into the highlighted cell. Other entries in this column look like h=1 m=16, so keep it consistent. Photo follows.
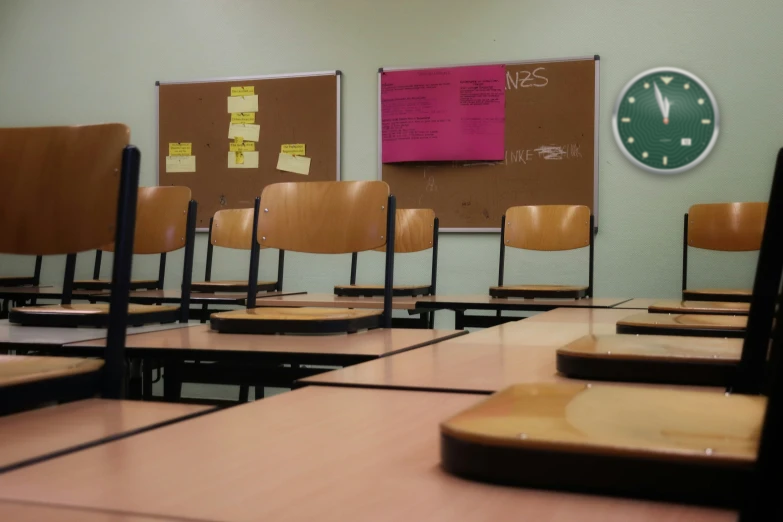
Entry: h=11 m=57
